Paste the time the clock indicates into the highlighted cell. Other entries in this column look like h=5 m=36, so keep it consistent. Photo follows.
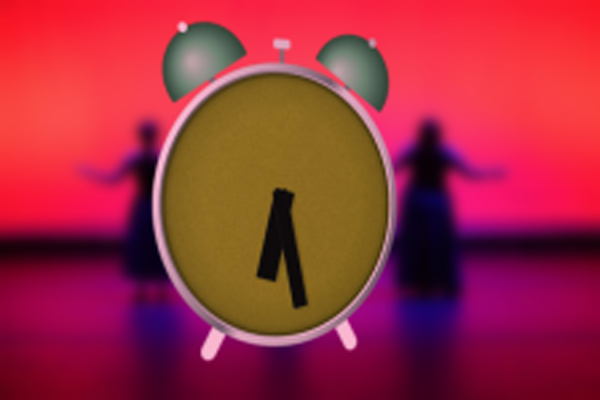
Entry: h=6 m=28
